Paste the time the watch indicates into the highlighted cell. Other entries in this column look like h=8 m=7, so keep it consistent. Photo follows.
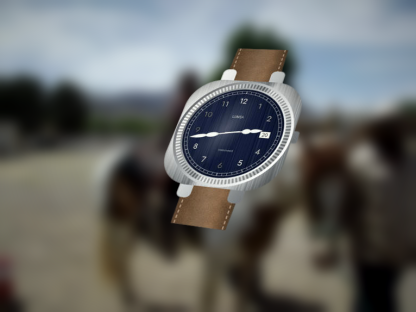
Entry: h=2 m=43
